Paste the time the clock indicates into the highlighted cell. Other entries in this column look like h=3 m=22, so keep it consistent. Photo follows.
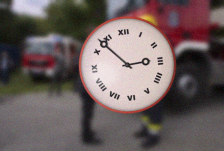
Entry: h=2 m=53
